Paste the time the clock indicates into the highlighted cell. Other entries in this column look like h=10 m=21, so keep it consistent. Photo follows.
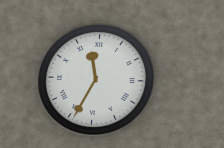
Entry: h=11 m=34
